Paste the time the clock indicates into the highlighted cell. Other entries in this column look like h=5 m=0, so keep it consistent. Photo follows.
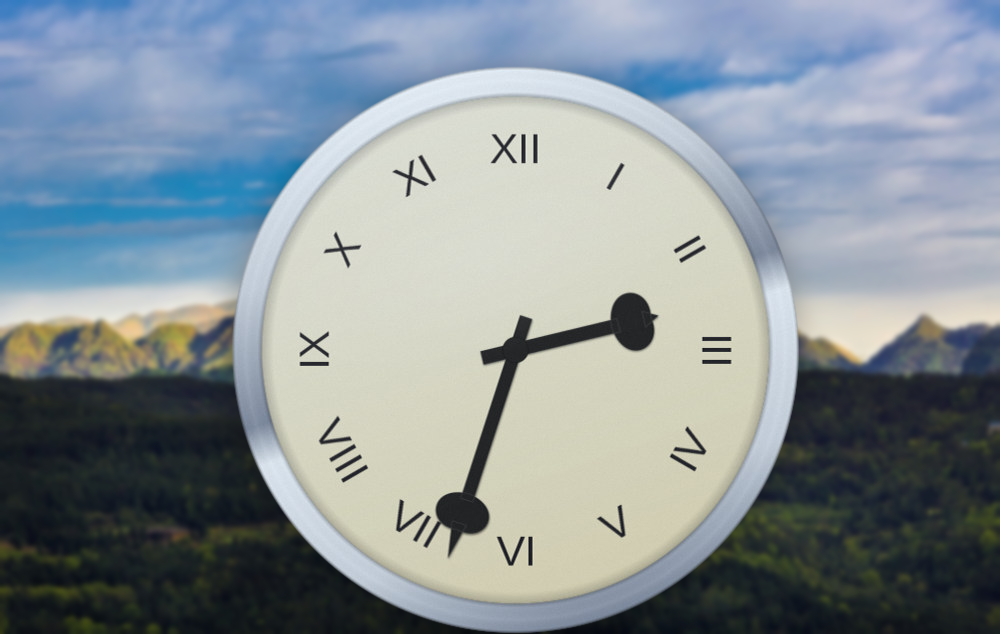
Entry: h=2 m=33
